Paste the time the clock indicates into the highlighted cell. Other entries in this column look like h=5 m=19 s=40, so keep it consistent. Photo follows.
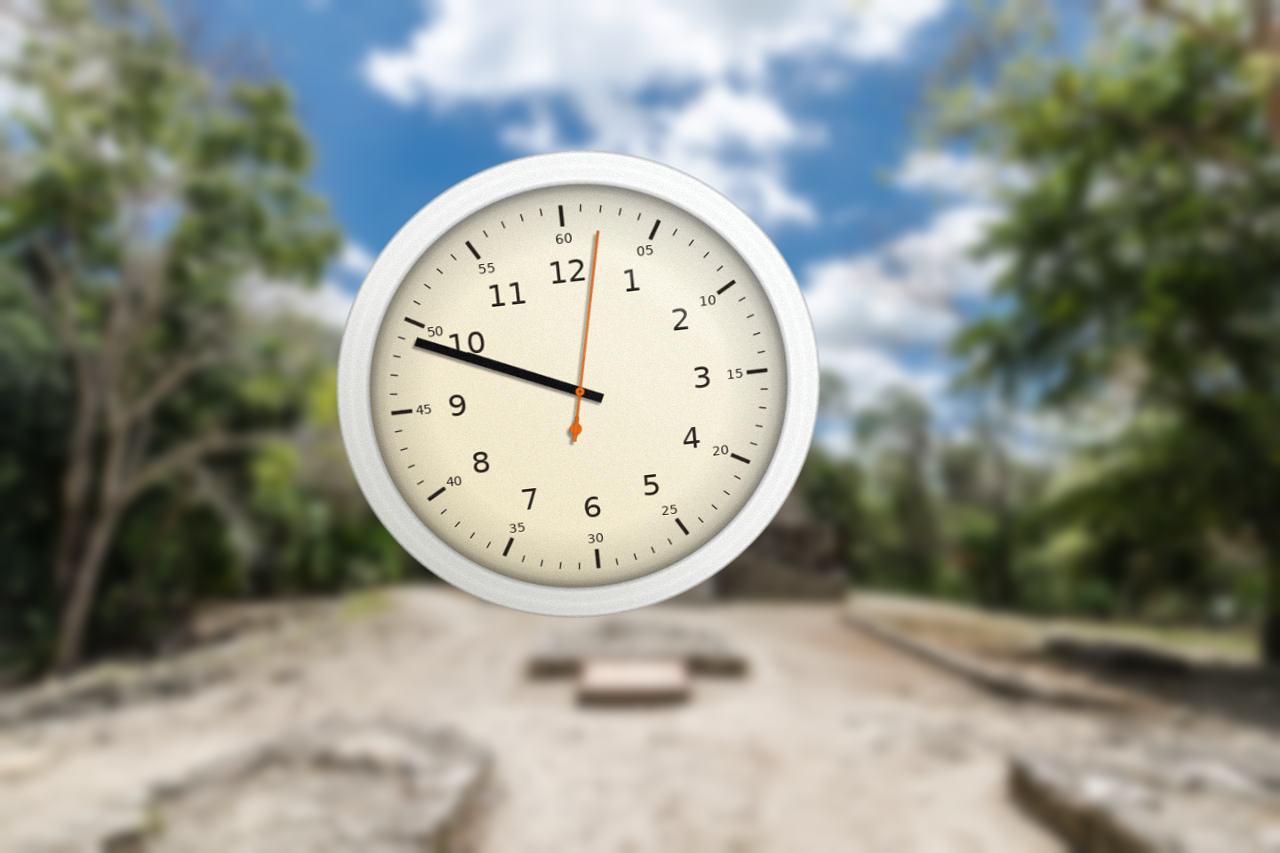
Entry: h=9 m=49 s=2
